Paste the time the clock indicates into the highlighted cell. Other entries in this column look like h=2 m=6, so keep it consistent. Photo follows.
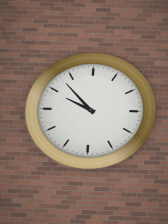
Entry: h=9 m=53
